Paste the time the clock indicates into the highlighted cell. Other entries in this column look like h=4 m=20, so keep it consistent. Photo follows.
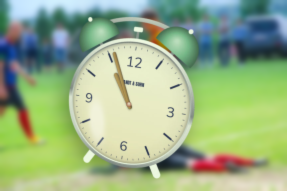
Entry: h=10 m=56
